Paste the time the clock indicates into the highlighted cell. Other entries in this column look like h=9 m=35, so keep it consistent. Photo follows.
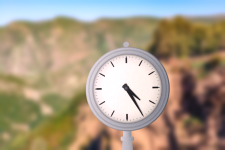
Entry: h=4 m=25
